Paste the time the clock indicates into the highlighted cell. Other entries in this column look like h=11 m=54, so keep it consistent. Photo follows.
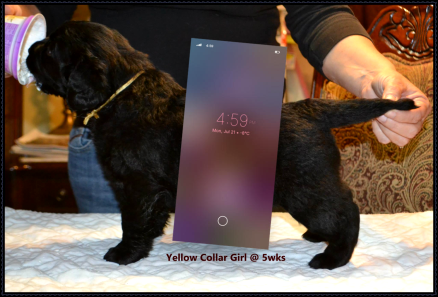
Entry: h=4 m=59
